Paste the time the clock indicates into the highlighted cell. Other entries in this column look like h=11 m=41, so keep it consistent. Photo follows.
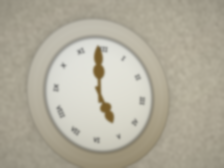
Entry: h=4 m=59
